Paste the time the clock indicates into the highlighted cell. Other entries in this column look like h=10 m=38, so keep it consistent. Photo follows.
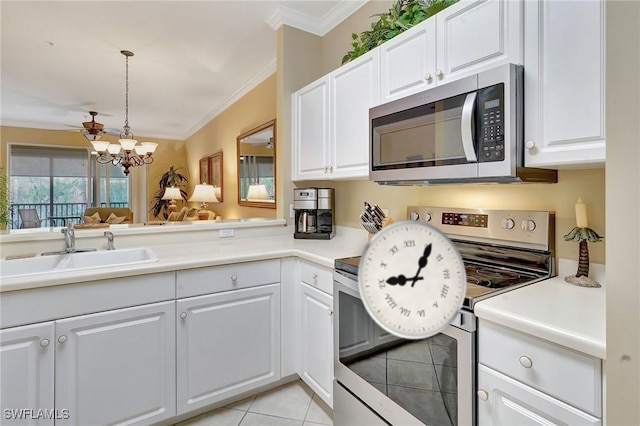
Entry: h=9 m=6
